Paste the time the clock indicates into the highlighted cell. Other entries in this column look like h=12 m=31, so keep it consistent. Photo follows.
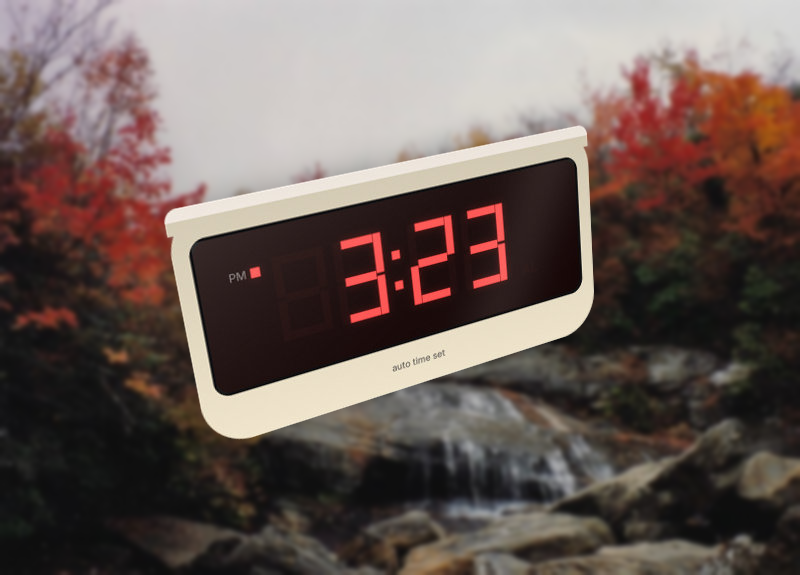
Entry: h=3 m=23
